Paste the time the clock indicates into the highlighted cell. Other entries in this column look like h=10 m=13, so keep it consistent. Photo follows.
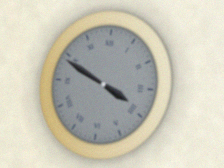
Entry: h=3 m=49
